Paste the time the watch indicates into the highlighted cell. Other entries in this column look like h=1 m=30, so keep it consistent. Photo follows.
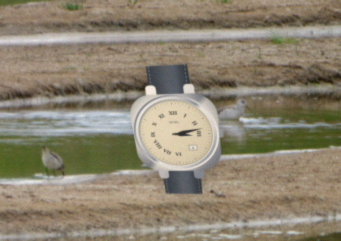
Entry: h=3 m=13
